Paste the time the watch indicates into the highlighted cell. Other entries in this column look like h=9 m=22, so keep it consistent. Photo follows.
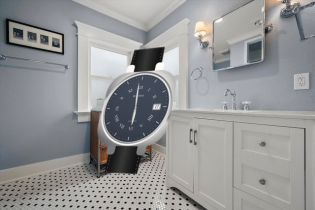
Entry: h=5 m=59
